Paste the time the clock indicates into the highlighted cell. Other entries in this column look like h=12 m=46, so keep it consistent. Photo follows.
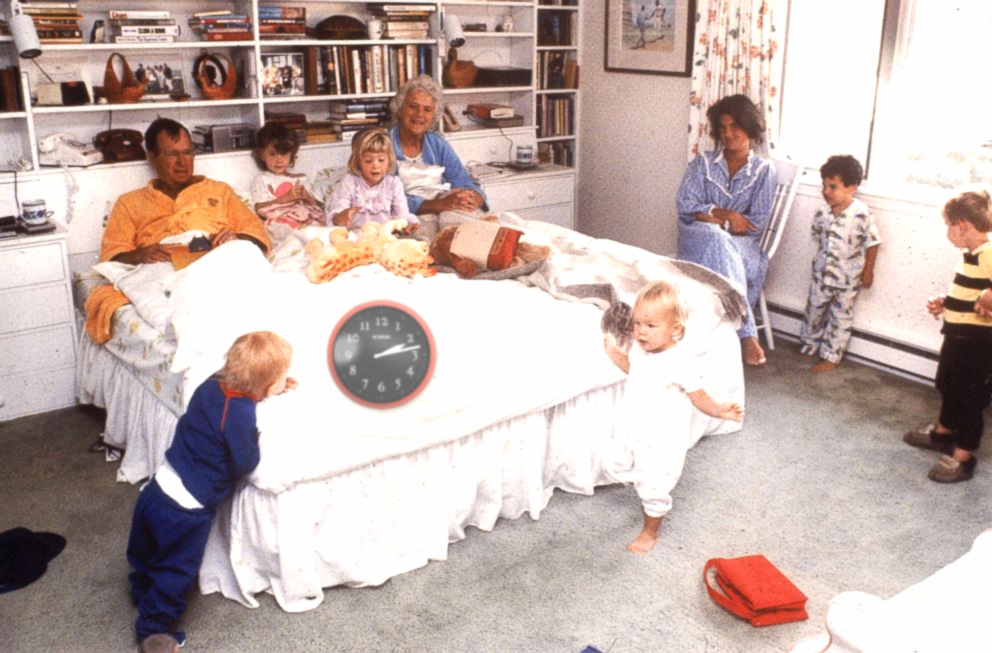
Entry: h=2 m=13
